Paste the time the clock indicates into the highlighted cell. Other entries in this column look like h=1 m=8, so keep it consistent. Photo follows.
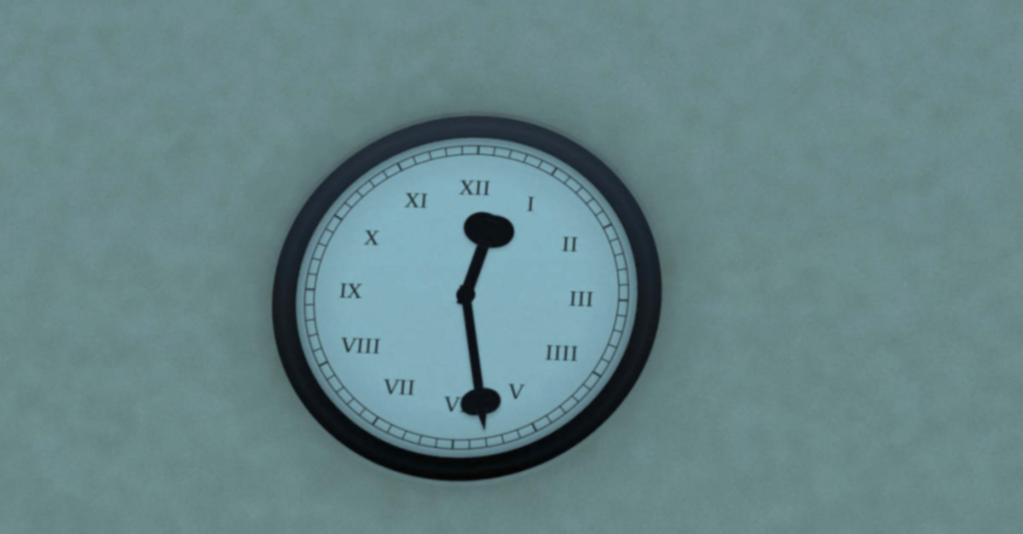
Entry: h=12 m=28
